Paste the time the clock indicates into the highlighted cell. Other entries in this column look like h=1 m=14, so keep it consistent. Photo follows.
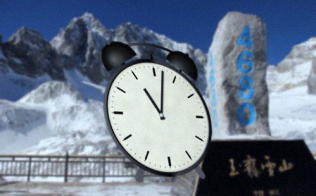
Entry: h=11 m=2
